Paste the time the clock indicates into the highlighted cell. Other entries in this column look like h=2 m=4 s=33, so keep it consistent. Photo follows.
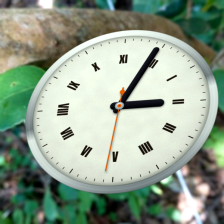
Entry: h=1 m=59 s=26
